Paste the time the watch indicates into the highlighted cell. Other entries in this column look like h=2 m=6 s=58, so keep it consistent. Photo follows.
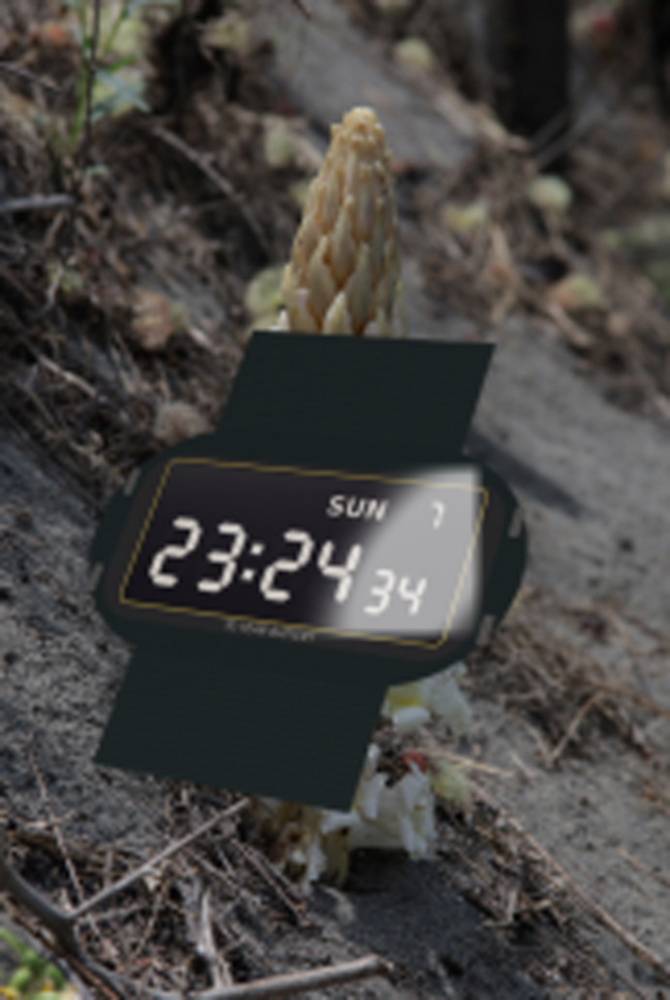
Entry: h=23 m=24 s=34
